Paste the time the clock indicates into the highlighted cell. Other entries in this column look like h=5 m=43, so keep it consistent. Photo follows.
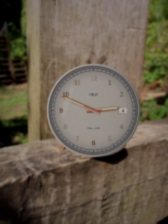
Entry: h=2 m=49
